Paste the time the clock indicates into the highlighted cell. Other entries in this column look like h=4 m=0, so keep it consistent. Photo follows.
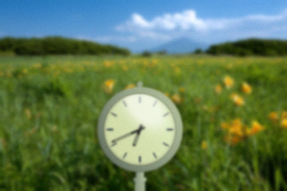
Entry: h=6 m=41
